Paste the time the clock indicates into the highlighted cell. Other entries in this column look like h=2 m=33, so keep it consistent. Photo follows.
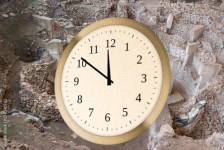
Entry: h=11 m=51
